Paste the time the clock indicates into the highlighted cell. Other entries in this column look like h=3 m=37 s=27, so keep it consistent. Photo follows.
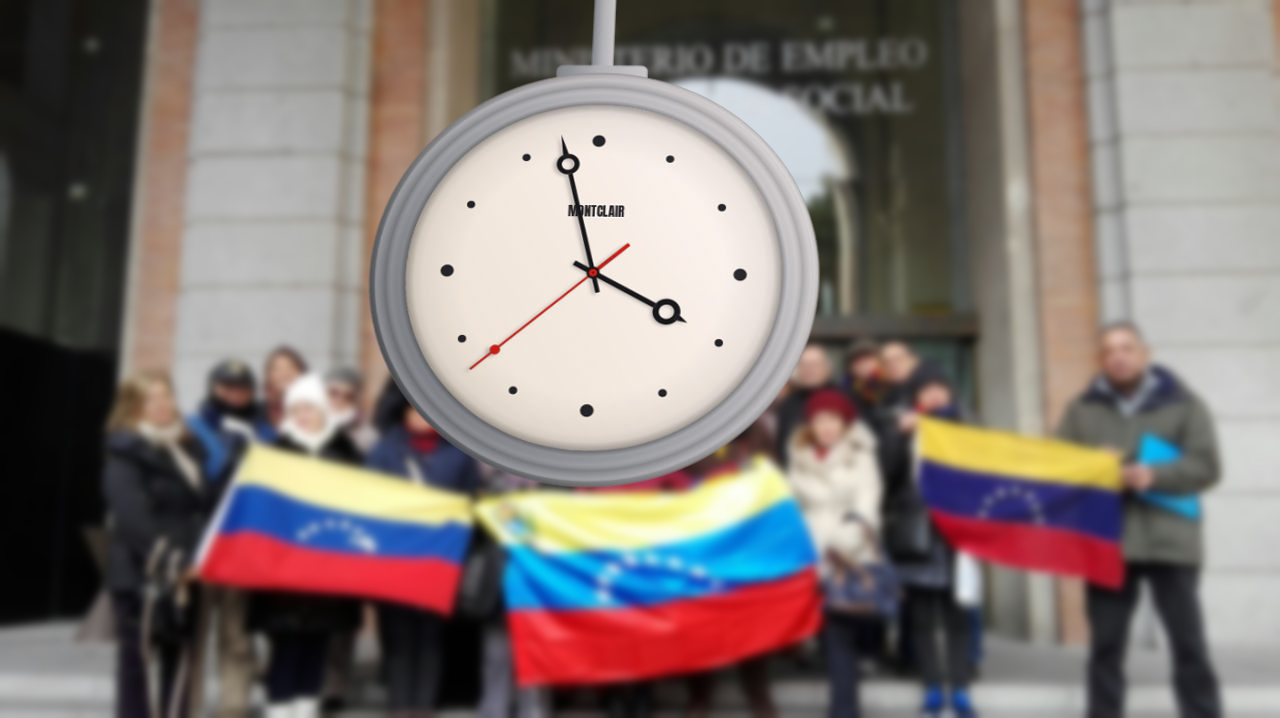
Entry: h=3 m=57 s=38
